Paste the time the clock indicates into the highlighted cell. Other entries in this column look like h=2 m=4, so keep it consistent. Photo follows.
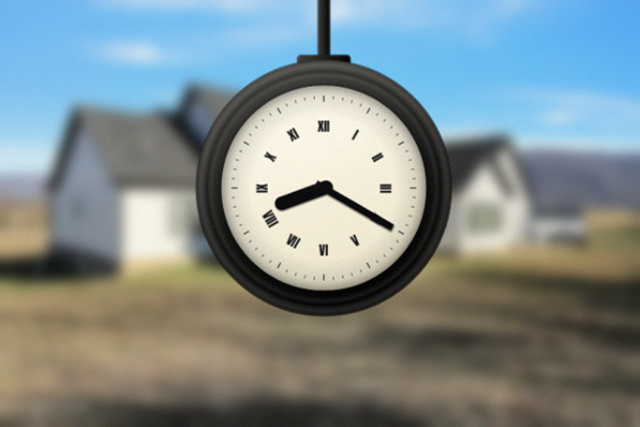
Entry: h=8 m=20
